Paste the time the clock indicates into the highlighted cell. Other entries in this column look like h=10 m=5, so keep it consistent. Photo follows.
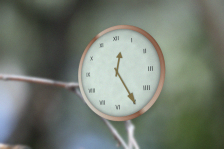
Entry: h=12 m=25
